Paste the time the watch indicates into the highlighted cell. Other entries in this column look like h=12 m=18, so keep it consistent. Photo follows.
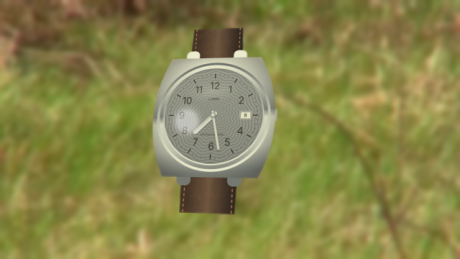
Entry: h=7 m=28
